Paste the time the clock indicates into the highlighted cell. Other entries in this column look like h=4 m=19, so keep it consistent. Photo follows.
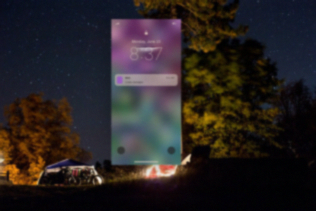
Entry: h=8 m=37
